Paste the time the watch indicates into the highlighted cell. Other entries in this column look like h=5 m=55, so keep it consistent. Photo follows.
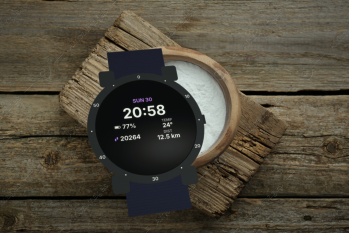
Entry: h=20 m=58
